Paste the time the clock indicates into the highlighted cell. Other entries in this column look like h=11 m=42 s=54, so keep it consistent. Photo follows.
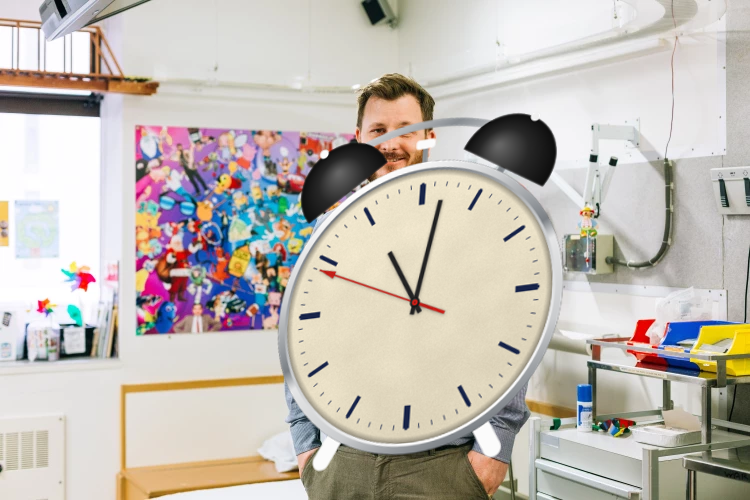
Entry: h=11 m=1 s=49
